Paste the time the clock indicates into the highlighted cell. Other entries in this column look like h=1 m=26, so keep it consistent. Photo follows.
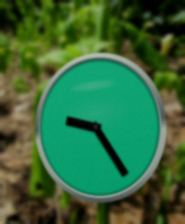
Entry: h=9 m=24
